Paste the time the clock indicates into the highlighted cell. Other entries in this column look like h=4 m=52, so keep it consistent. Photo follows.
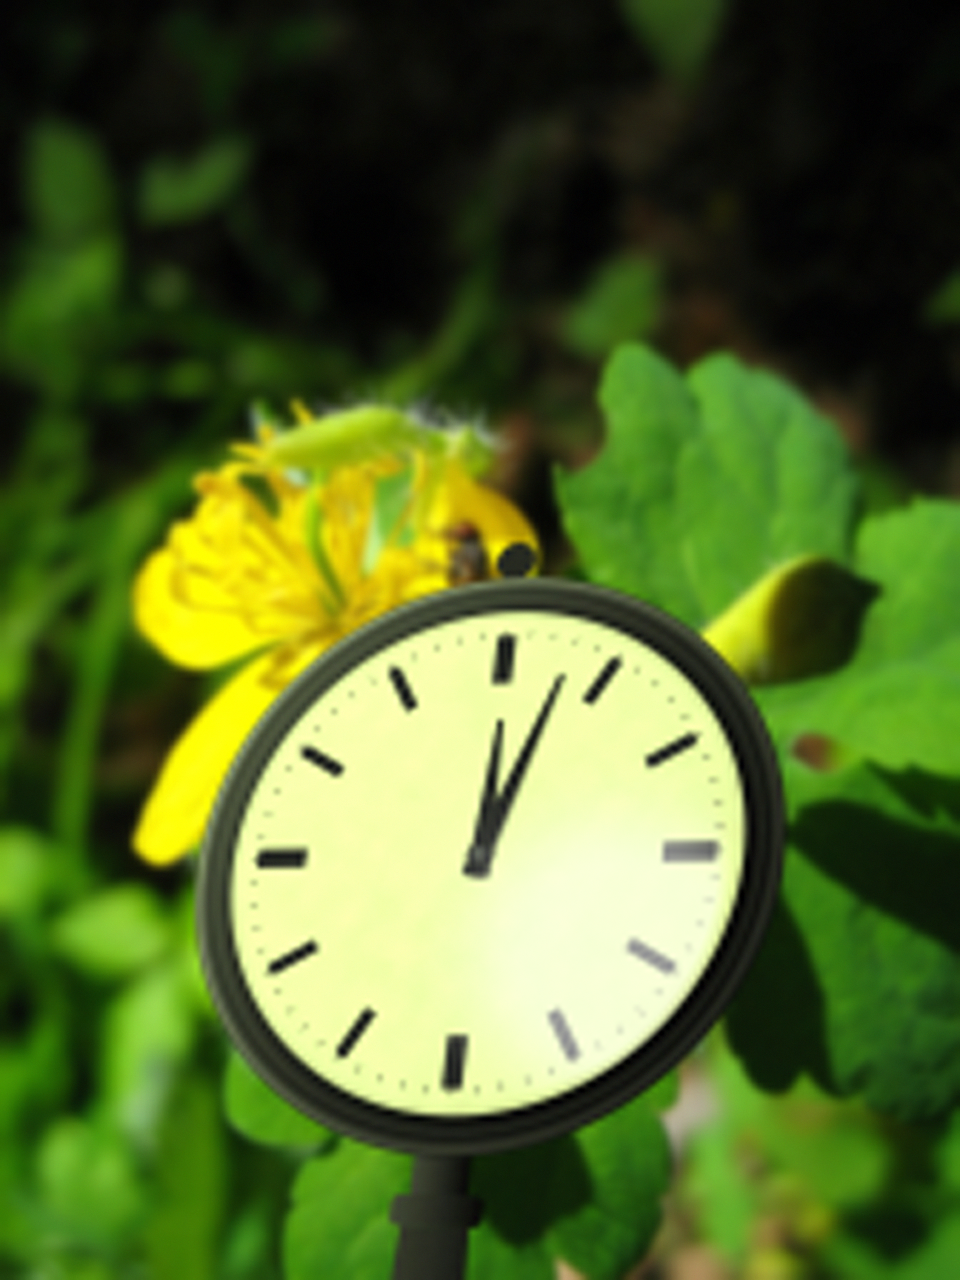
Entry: h=12 m=3
